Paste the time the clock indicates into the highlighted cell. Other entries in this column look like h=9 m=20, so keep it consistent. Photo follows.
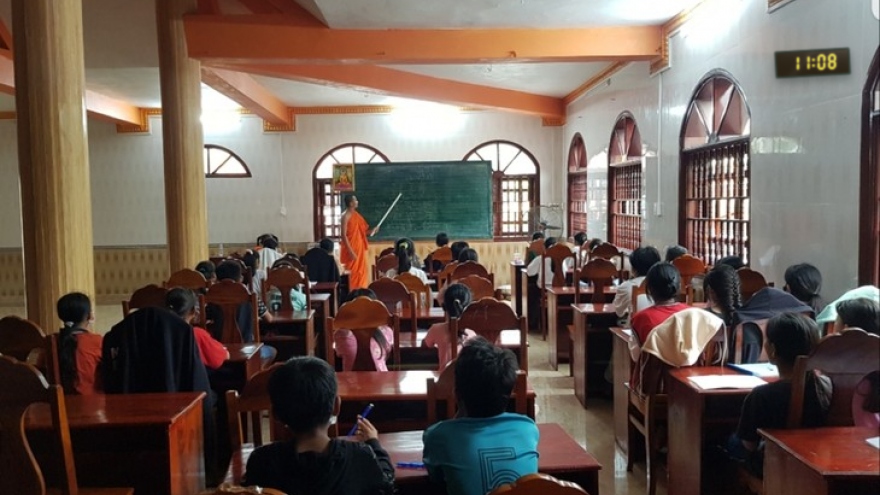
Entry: h=11 m=8
